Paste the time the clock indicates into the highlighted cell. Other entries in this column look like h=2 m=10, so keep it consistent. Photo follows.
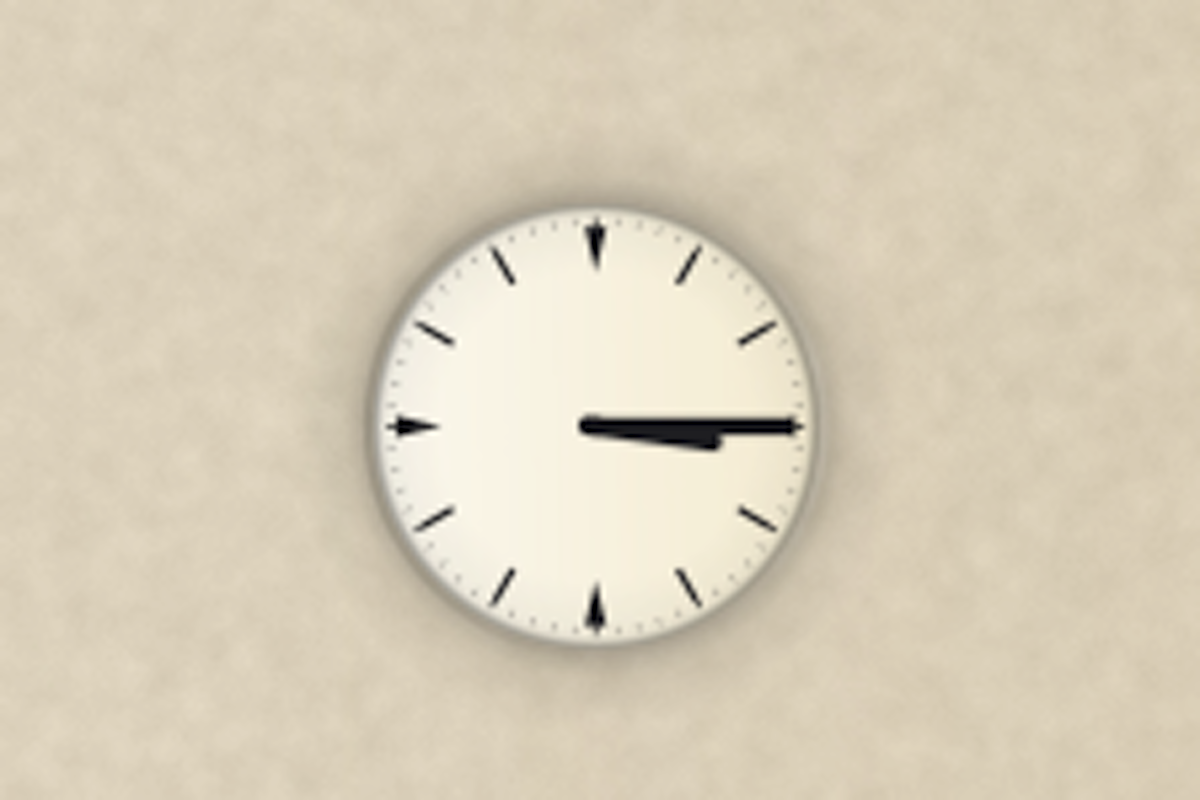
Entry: h=3 m=15
